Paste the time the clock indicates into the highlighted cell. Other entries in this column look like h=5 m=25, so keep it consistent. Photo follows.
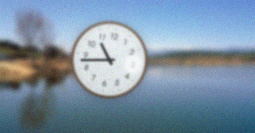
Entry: h=10 m=43
